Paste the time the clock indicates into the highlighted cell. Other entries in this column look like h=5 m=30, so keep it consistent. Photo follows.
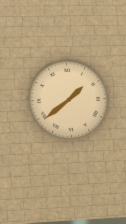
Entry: h=1 m=39
